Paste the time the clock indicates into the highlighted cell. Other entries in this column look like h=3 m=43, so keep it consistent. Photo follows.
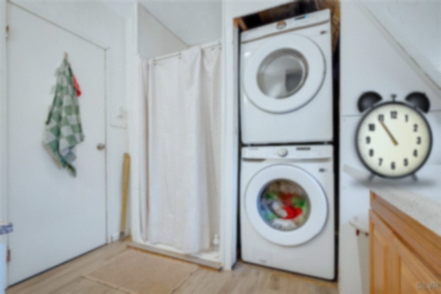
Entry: h=10 m=54
